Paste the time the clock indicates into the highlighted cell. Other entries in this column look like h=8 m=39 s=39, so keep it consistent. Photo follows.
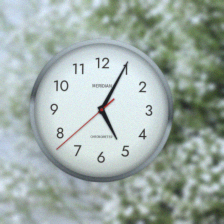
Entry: h=5 m=4 s=38
